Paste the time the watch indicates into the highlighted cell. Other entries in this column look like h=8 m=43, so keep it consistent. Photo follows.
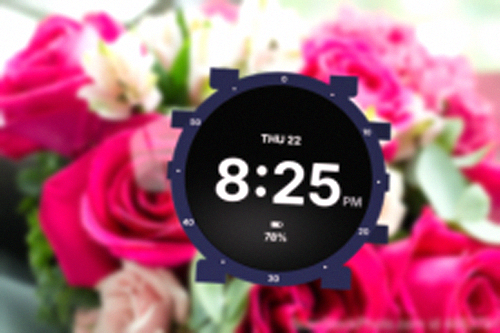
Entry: h=8 m=25
